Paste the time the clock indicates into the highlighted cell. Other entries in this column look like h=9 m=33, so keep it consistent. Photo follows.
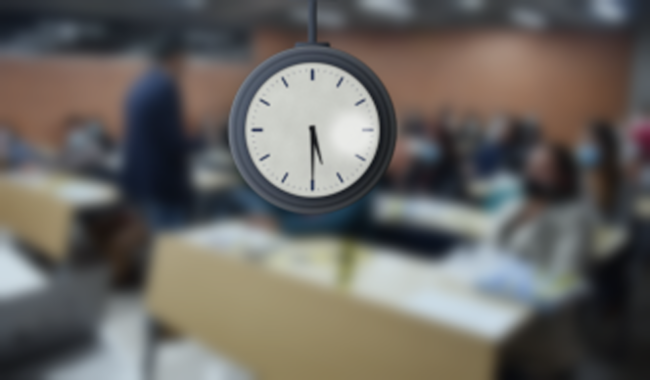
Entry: h=5 m=30
